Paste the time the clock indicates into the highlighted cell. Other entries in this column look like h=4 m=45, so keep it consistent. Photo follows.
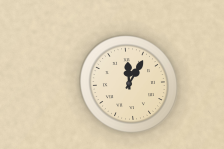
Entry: h=12 m=6
